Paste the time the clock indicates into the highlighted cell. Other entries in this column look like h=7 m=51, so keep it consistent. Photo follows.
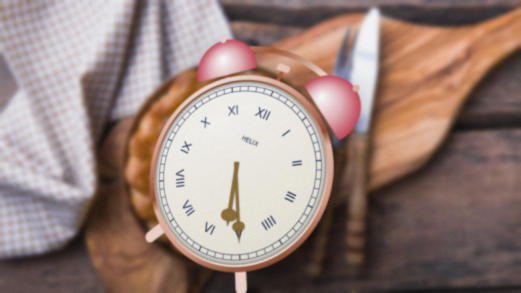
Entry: h=5 m=25
